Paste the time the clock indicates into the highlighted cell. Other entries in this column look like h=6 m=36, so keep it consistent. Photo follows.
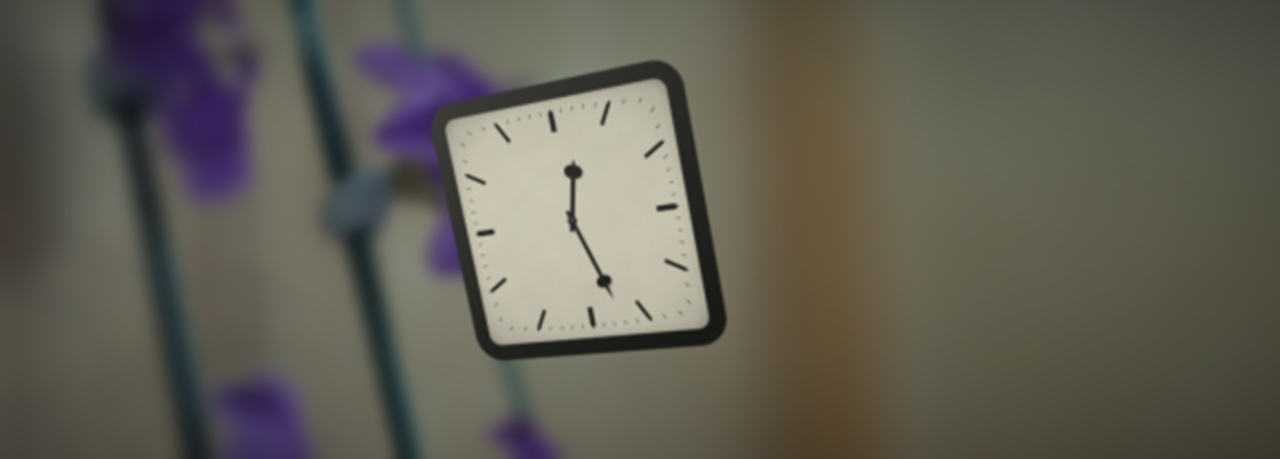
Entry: h=12 m=27
